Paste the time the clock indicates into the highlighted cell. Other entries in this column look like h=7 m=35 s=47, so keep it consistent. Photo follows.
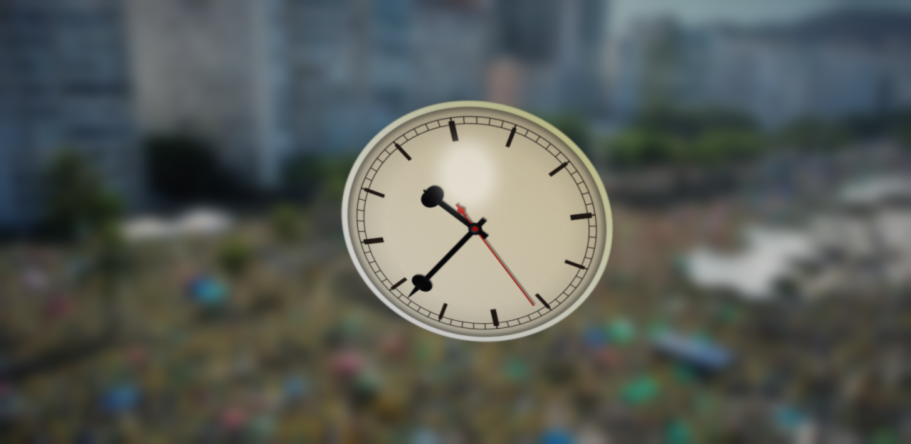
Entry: h=10 m=38 s=26
